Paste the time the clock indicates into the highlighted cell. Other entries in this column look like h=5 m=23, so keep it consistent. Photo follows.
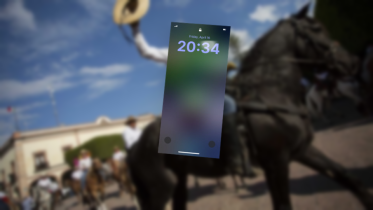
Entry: h=20 m=34
